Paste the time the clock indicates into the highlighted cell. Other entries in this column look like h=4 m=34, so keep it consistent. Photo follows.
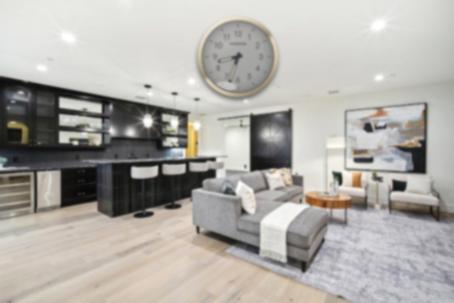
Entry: h=8 m=33
